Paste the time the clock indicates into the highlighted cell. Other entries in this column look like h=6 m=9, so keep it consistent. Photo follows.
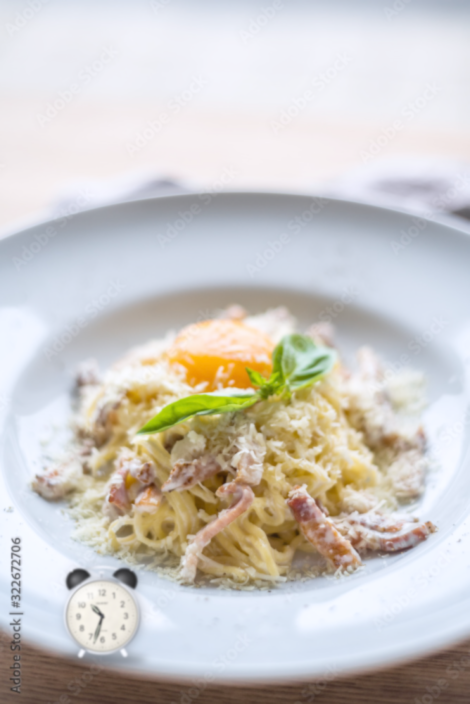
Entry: h=10 m=33
